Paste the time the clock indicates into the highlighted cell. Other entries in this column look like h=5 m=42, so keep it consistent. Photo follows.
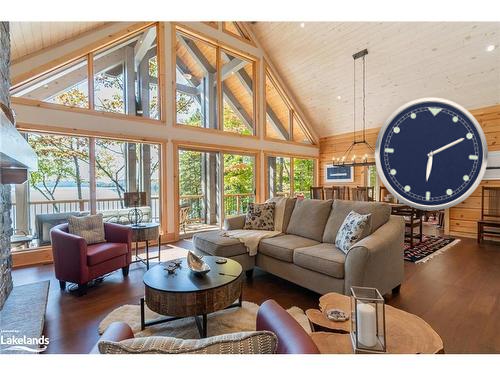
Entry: h=6 m=10
